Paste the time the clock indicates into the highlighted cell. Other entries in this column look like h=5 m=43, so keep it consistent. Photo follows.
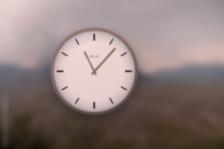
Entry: h=11 m=7
